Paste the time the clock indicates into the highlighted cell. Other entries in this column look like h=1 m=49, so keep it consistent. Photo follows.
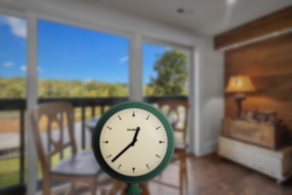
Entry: h=12 m=38
